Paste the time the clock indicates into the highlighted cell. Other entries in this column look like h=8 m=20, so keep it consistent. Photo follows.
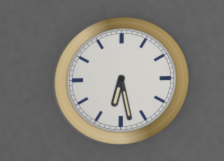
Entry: h=6 m=28
